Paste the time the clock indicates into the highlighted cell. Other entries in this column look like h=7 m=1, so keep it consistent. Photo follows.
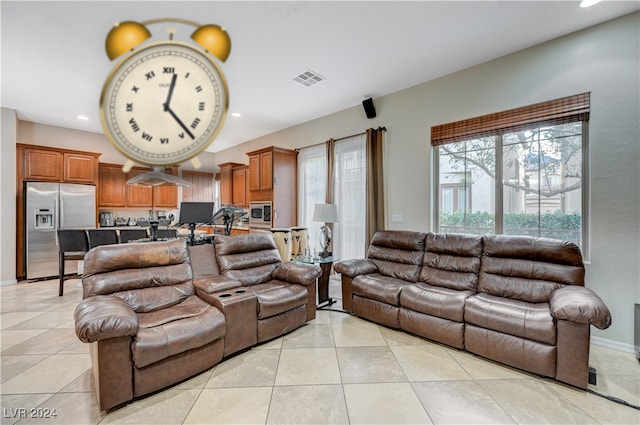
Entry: h=12 m=23
